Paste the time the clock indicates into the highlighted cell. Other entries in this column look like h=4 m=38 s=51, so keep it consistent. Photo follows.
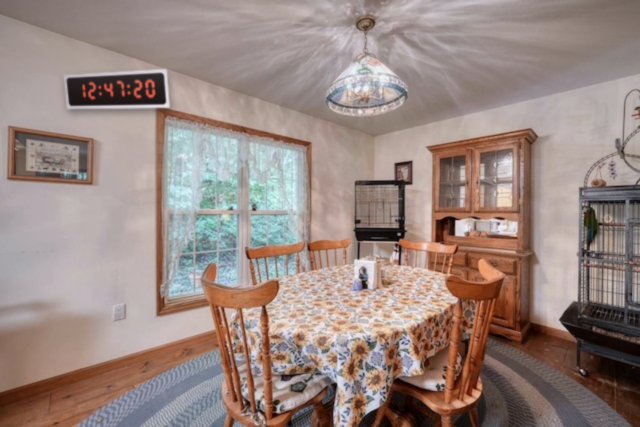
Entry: h=12 m=47 s=20
